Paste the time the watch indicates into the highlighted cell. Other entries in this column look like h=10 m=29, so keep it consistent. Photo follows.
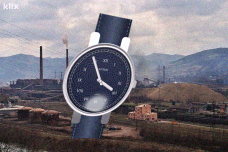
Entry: h=3 m=55
